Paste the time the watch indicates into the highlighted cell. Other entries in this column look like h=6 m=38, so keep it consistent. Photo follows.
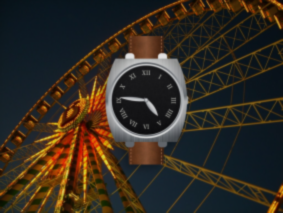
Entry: h=4 m=46
